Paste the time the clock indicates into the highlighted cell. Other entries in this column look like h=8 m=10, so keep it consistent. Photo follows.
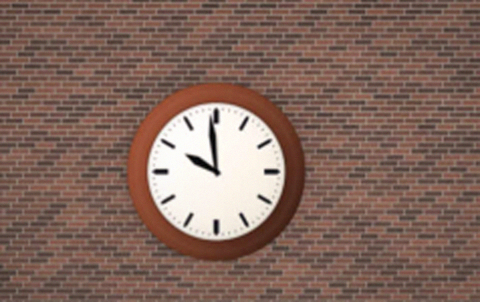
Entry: h=9 m=59
